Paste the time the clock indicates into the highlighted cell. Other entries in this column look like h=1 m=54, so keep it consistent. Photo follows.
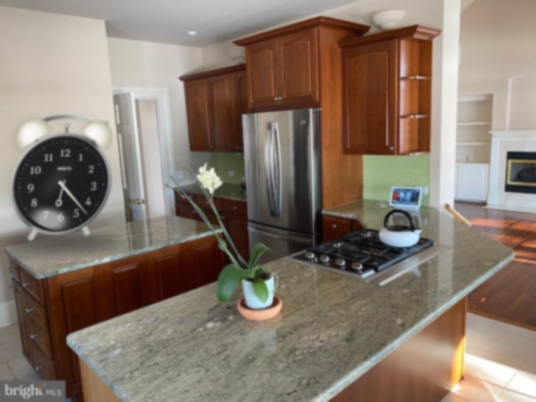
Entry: h=6 m=23
